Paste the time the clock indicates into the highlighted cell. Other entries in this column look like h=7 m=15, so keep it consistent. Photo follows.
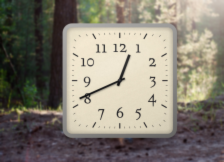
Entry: h=12 m=41
